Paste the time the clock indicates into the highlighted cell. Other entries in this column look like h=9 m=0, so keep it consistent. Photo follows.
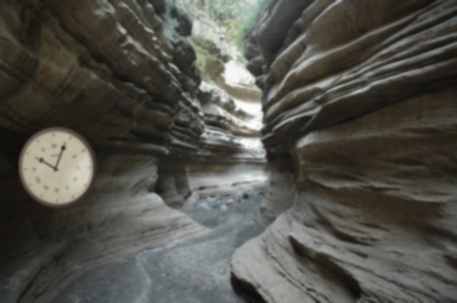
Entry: h=10 m=4
